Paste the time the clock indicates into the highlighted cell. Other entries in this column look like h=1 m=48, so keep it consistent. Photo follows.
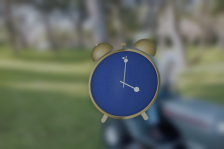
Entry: h=4 m=1
